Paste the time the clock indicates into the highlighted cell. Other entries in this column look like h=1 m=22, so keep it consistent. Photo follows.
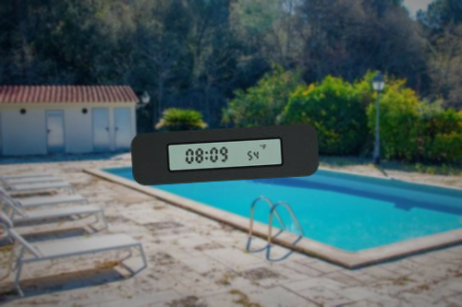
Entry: h=8 m=9
